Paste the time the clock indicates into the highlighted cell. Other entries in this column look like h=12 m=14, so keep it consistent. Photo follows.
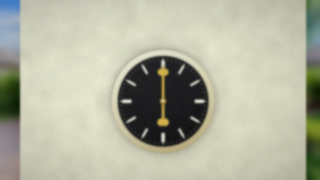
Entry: h=6 m=0
